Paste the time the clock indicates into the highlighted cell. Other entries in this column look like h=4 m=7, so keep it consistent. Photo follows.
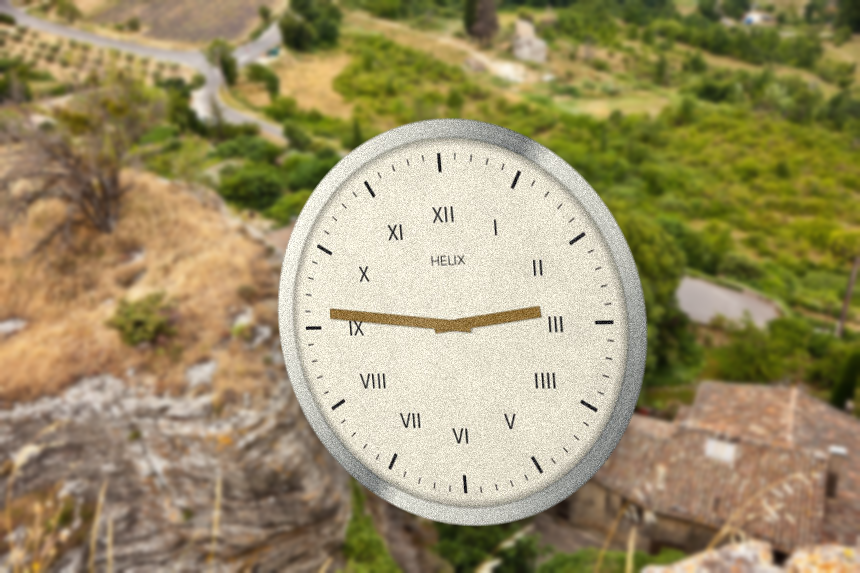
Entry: h=2 m=46
